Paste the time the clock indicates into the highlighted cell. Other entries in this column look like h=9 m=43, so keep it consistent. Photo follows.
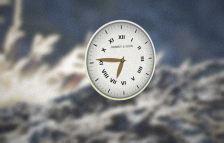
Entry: h=6 m=46
